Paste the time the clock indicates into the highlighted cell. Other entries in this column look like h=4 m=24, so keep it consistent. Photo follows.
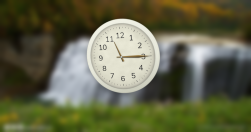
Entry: h=11 m=15
